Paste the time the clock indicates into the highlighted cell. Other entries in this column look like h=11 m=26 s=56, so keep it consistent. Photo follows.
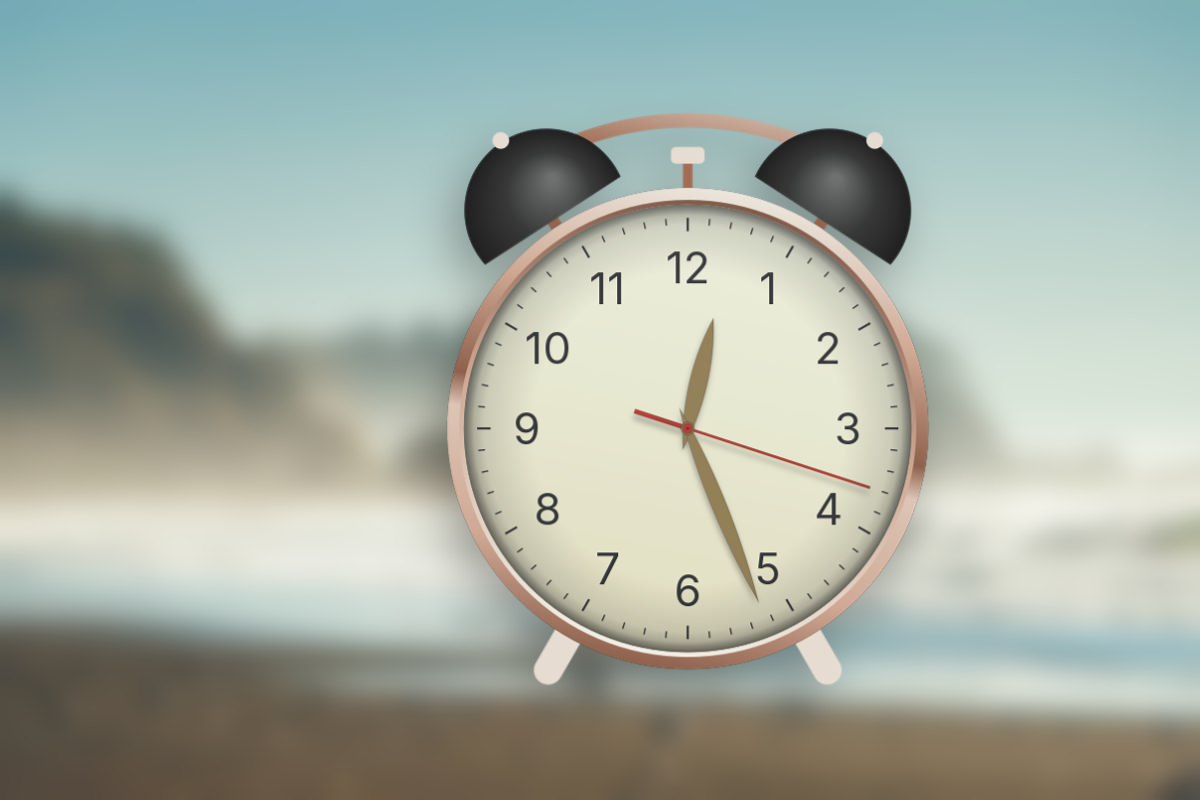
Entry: h=12 m=26 s=18
